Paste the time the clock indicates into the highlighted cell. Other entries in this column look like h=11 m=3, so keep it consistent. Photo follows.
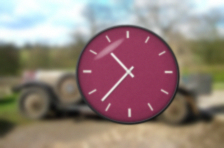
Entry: h=10 m=37
